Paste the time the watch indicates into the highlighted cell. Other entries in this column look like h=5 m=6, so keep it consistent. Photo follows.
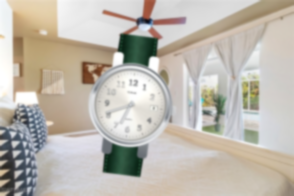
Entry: h=6 m=41
